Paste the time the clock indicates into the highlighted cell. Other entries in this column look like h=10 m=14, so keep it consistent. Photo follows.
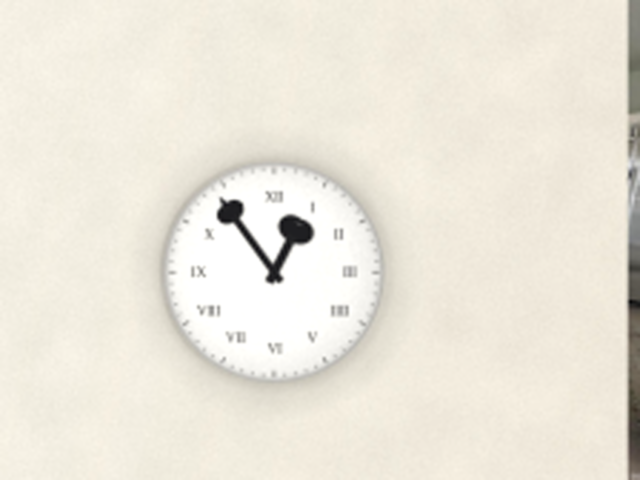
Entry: h=12 m=54
